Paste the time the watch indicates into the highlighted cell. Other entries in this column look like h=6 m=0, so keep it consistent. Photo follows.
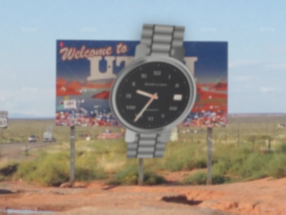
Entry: h=9 m=35
